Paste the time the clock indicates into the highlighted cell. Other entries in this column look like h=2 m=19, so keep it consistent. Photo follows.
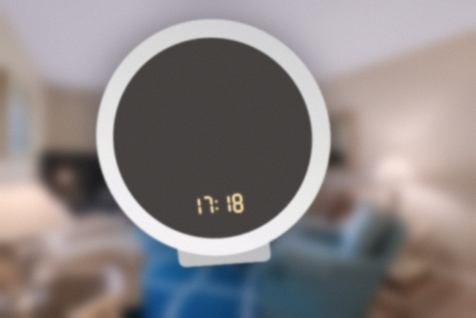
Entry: h=17 m=18
